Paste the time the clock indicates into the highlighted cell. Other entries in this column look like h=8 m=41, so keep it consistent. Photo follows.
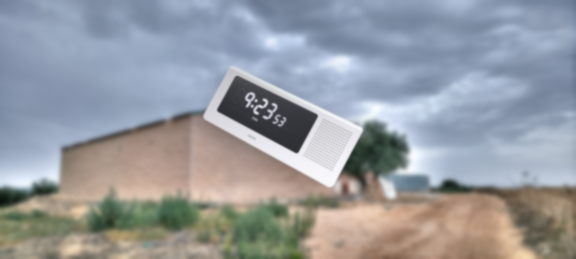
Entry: h=9 m=23
